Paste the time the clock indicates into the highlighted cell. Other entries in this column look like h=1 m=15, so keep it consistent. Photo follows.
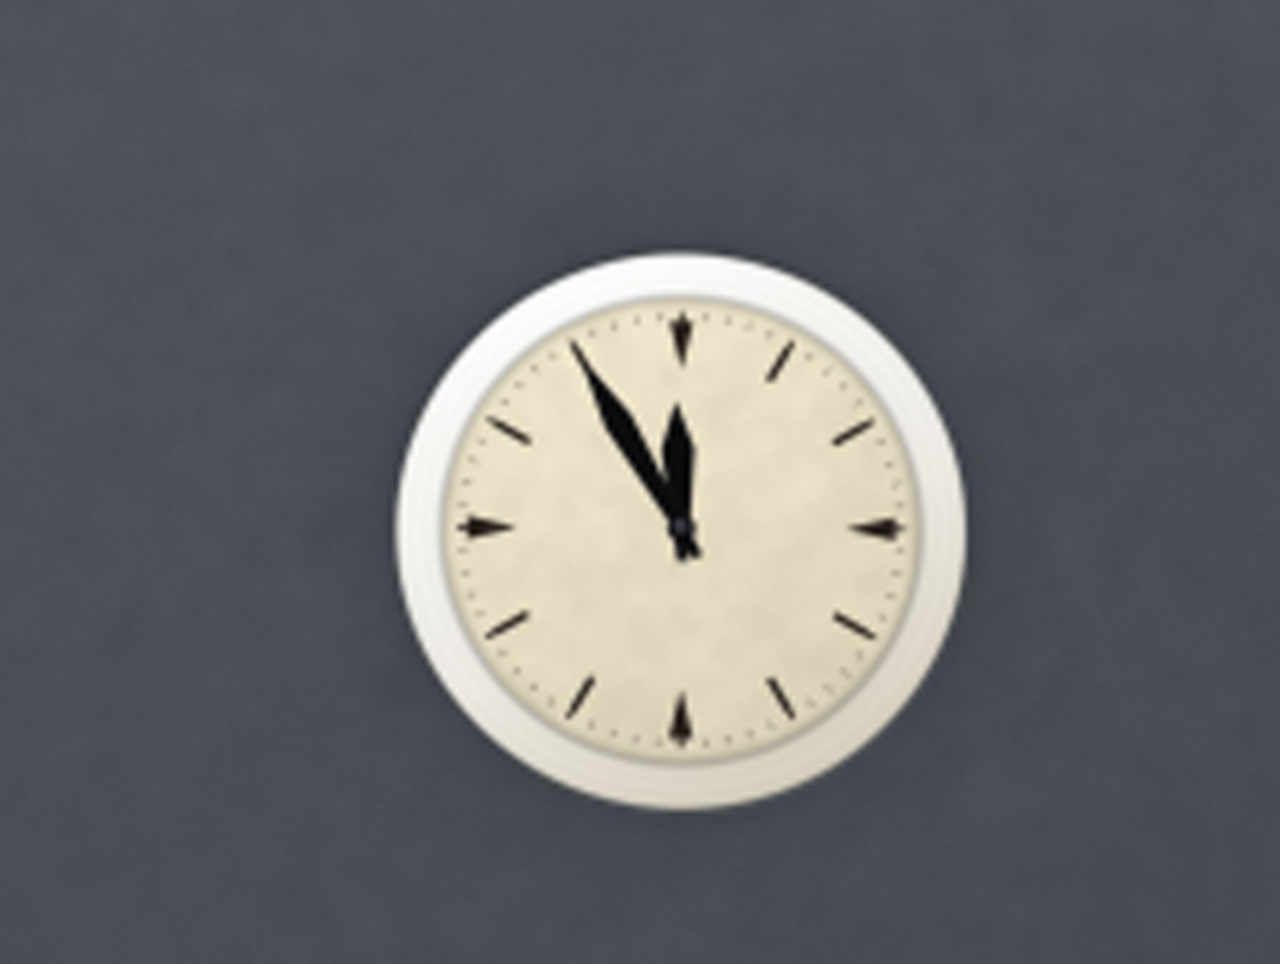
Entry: h=11 m=55
